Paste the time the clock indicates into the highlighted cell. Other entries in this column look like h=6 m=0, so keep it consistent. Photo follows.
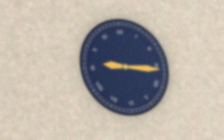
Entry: h=9 m=16
